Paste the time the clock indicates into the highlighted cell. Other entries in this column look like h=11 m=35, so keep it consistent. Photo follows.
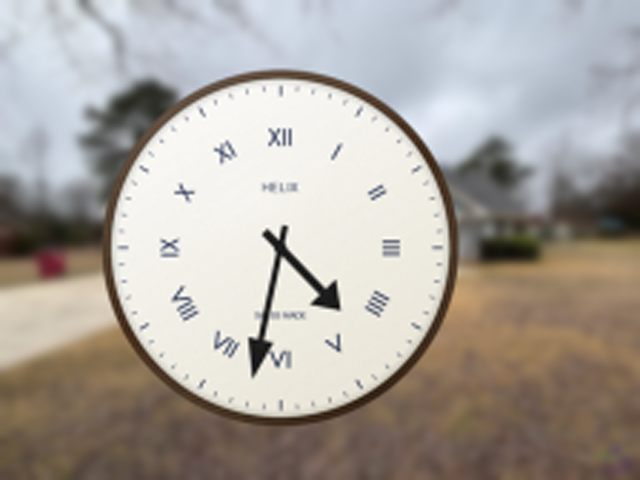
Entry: h=4 m=32
